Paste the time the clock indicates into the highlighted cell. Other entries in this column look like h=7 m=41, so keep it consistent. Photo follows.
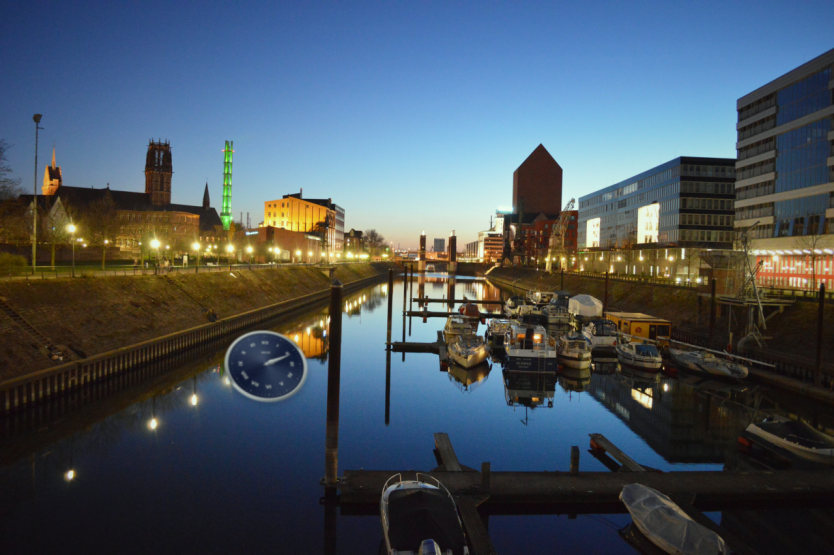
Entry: h=2 m=11
